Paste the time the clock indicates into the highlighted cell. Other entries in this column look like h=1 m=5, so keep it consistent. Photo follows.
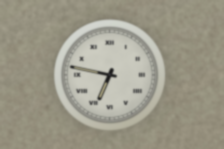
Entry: h=6 m=47
